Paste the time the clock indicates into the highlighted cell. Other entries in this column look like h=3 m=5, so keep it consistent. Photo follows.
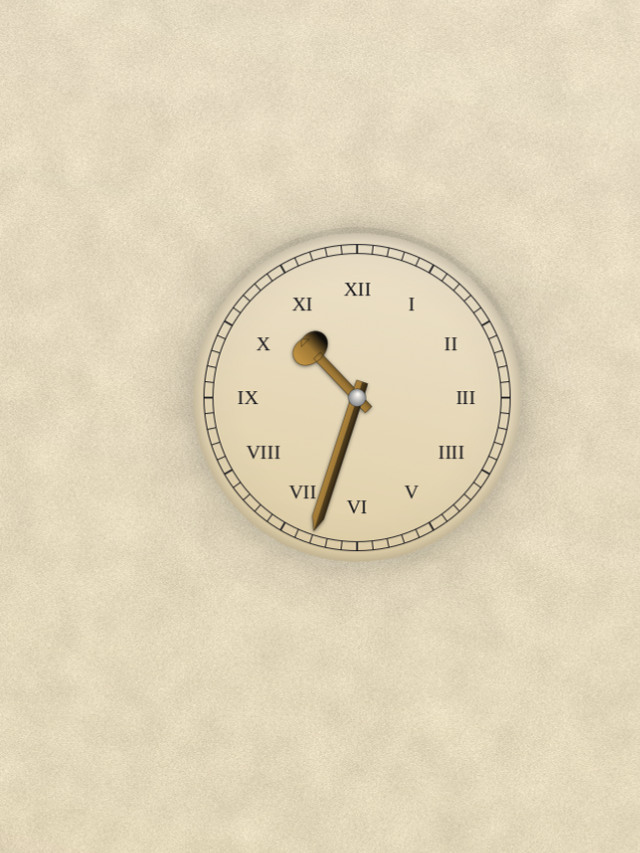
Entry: h=10 m=33
